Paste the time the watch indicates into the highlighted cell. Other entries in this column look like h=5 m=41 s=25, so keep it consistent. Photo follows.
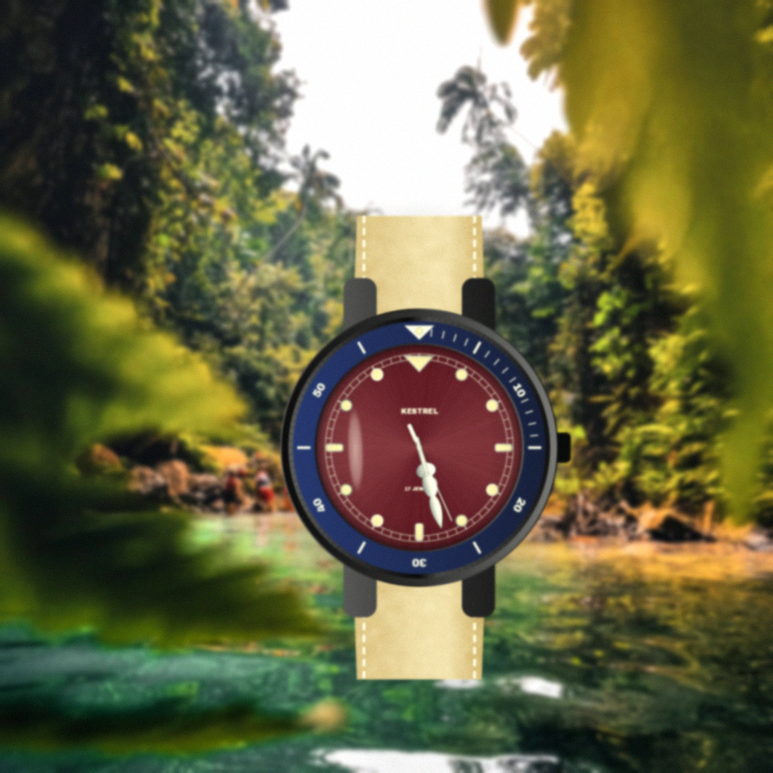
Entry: h=5 m=27 s=26
